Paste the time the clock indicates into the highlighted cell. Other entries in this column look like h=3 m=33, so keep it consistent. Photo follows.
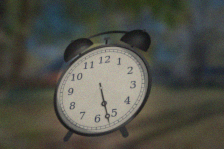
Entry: h=5 m=27
